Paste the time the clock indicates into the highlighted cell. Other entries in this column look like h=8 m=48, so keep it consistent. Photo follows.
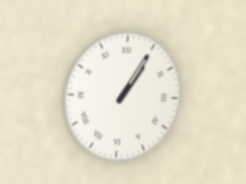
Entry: h=1 m=5
